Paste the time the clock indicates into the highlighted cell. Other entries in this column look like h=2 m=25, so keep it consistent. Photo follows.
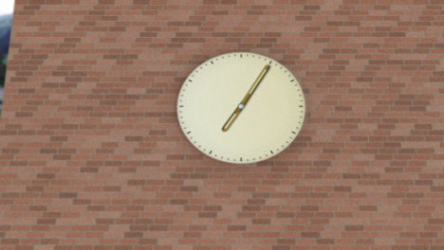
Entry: h=7 m=5
